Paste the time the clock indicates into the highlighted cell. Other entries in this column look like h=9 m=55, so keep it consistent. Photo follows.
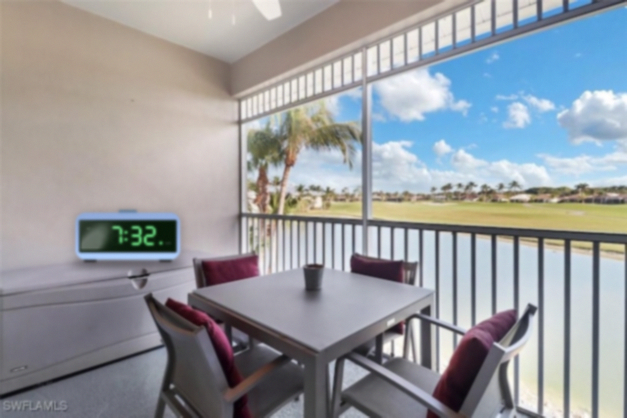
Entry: h=7 m=32
